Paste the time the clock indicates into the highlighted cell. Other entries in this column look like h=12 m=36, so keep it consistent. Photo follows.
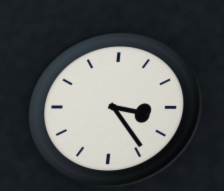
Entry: h=3 m=24
